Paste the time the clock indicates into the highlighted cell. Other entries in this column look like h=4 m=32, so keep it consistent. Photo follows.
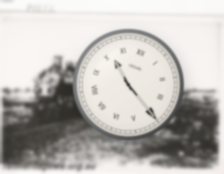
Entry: h=10 m=20
